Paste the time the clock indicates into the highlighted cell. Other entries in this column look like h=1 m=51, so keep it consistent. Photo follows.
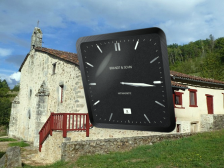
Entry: h=3 m=16
